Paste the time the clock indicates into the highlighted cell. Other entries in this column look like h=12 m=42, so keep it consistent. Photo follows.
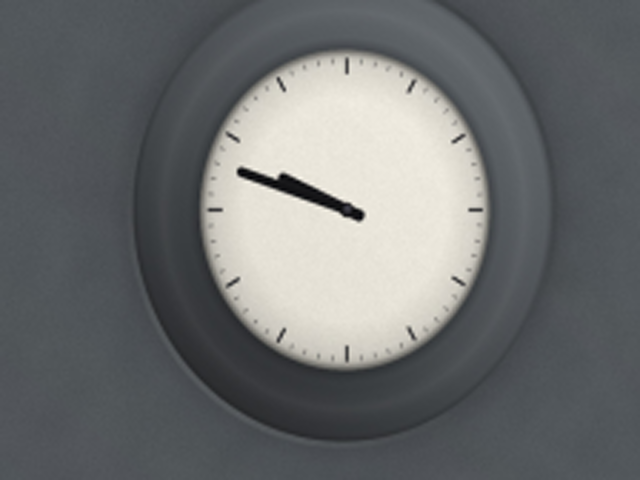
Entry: h=9 m=48
